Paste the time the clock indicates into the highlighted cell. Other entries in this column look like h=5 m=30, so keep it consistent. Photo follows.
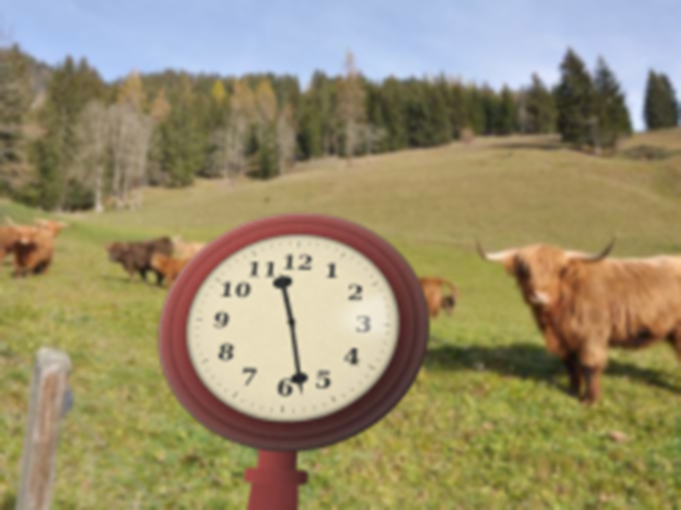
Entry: h=11 m=28
